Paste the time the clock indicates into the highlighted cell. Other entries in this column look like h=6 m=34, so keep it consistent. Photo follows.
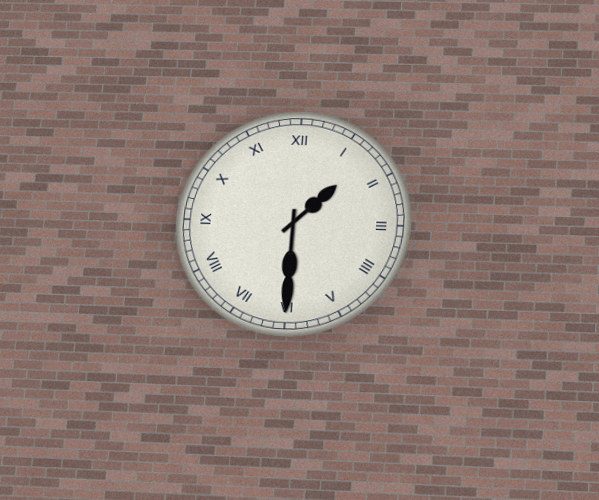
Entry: h=1 m=30
